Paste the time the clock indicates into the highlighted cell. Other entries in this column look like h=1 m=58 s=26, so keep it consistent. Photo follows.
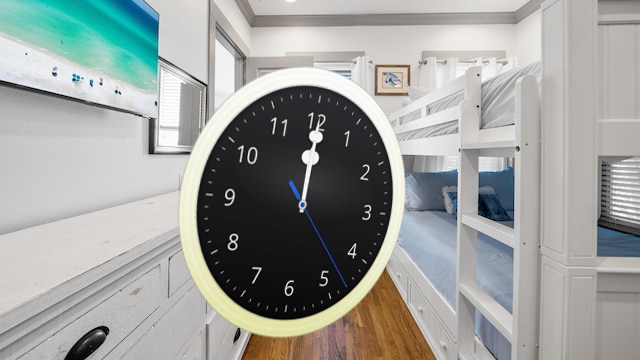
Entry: h=12 m=0 s=23
